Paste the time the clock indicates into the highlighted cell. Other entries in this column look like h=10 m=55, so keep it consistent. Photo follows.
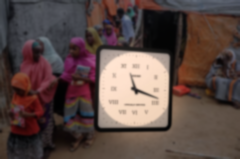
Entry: h=11 m=18
